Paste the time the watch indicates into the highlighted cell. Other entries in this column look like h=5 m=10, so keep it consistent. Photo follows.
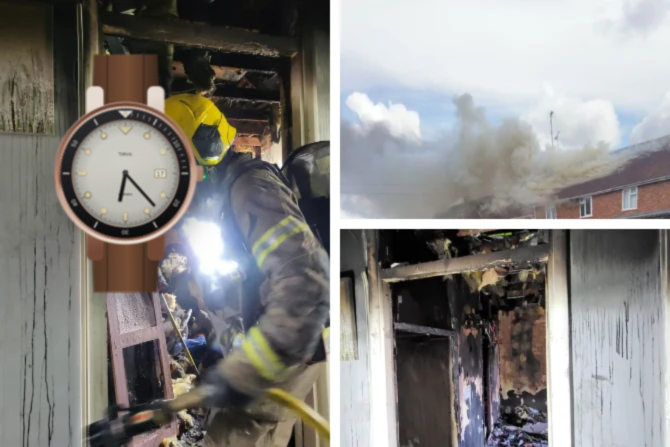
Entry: h=6 m=23
